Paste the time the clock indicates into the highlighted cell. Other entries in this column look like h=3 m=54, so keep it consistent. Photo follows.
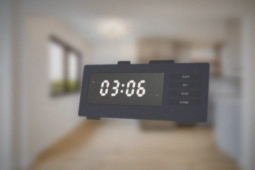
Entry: h=3 m=6
